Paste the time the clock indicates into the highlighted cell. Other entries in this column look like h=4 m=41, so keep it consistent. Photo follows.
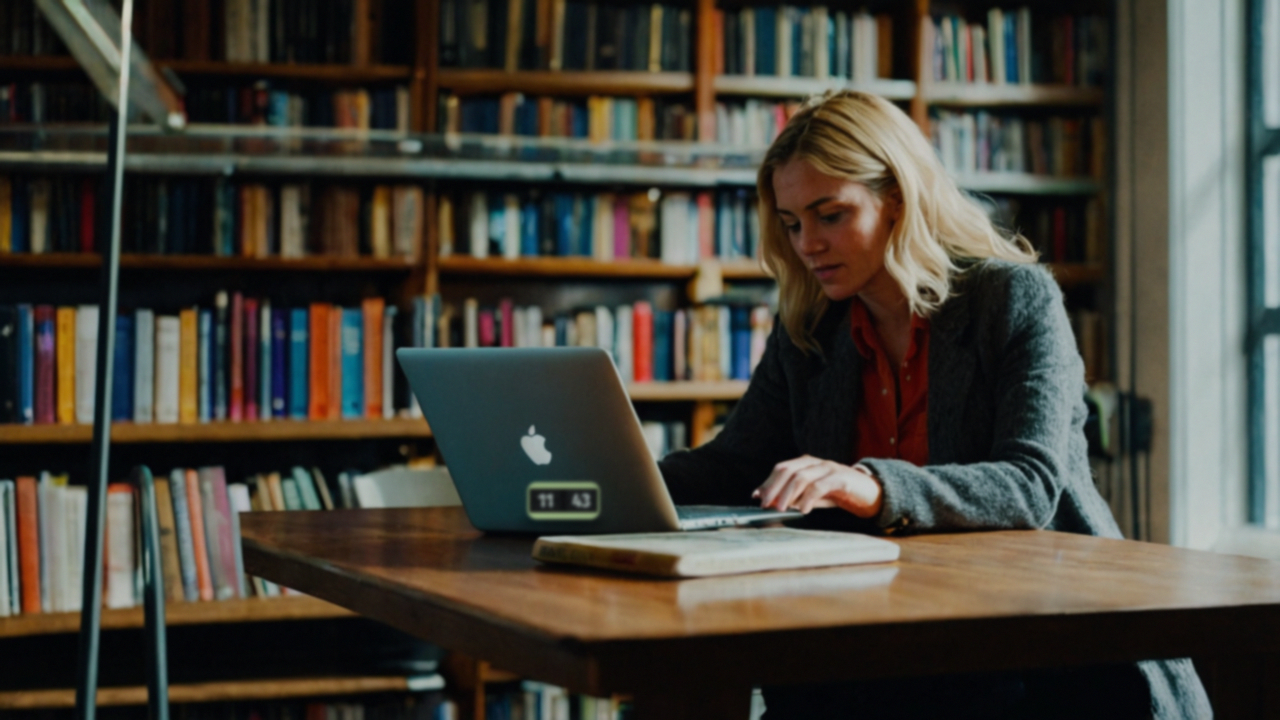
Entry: h=11 m=43
